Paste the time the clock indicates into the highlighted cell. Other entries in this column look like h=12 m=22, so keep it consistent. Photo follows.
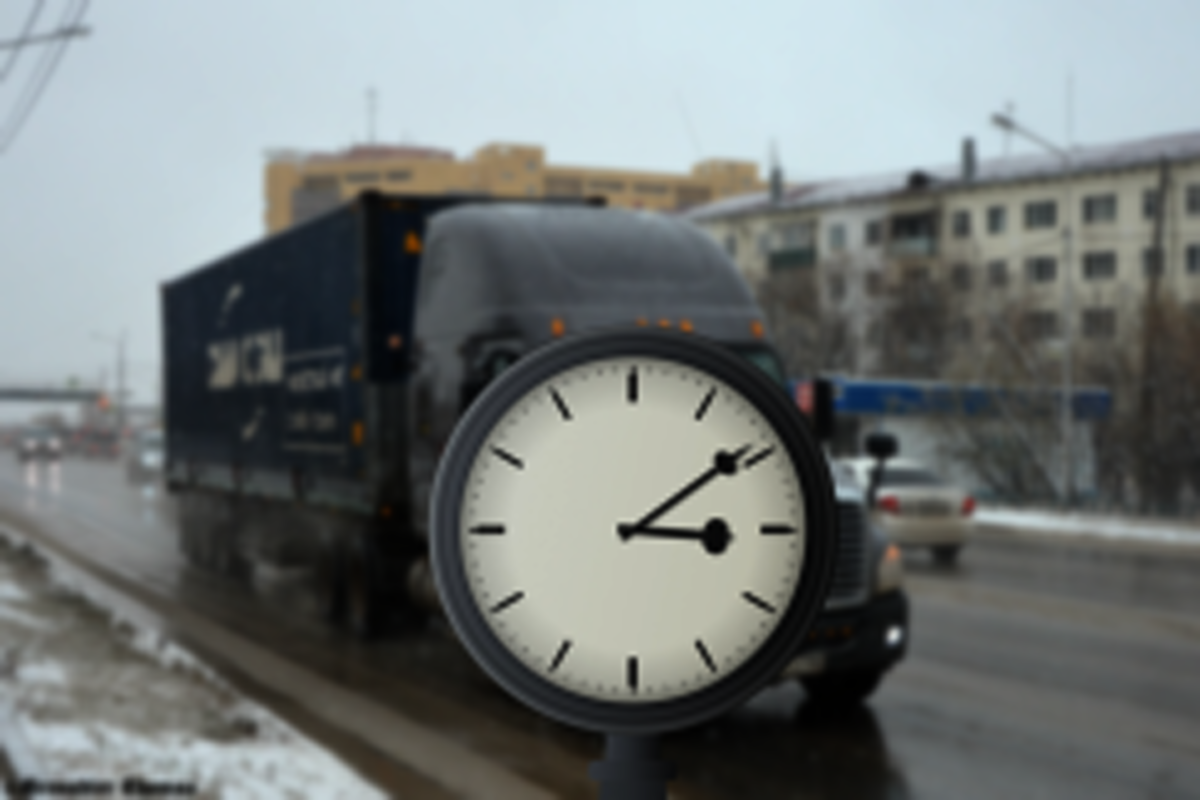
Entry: h=3 m=9
